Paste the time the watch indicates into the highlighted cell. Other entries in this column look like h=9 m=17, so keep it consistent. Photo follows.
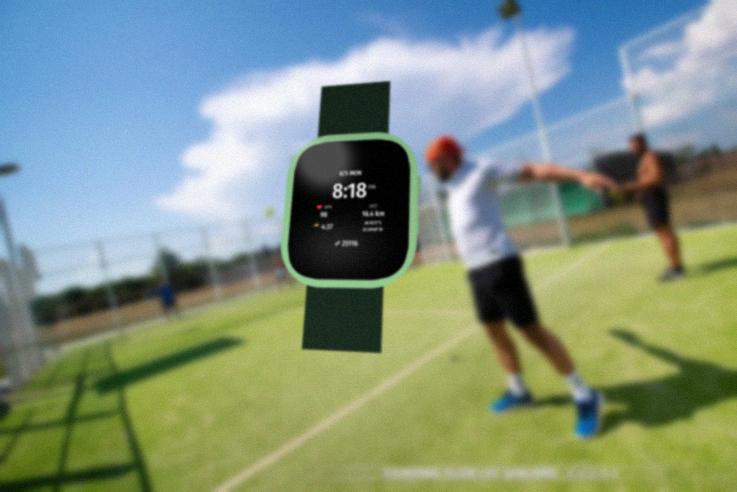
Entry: h=8 m=18
